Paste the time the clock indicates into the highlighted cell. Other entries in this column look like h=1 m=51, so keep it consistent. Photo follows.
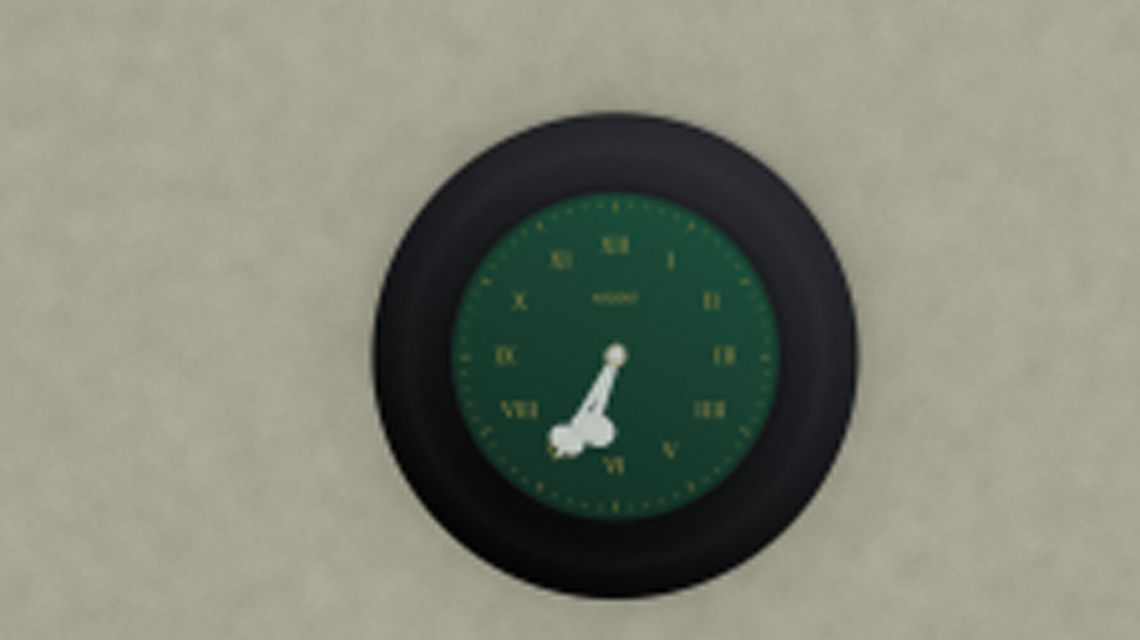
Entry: h=6 m=35
